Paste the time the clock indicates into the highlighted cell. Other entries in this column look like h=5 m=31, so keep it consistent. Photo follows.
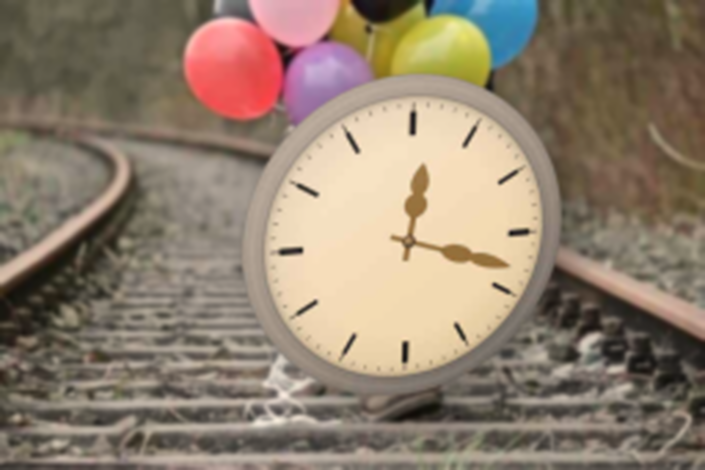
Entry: h=12 m=18
